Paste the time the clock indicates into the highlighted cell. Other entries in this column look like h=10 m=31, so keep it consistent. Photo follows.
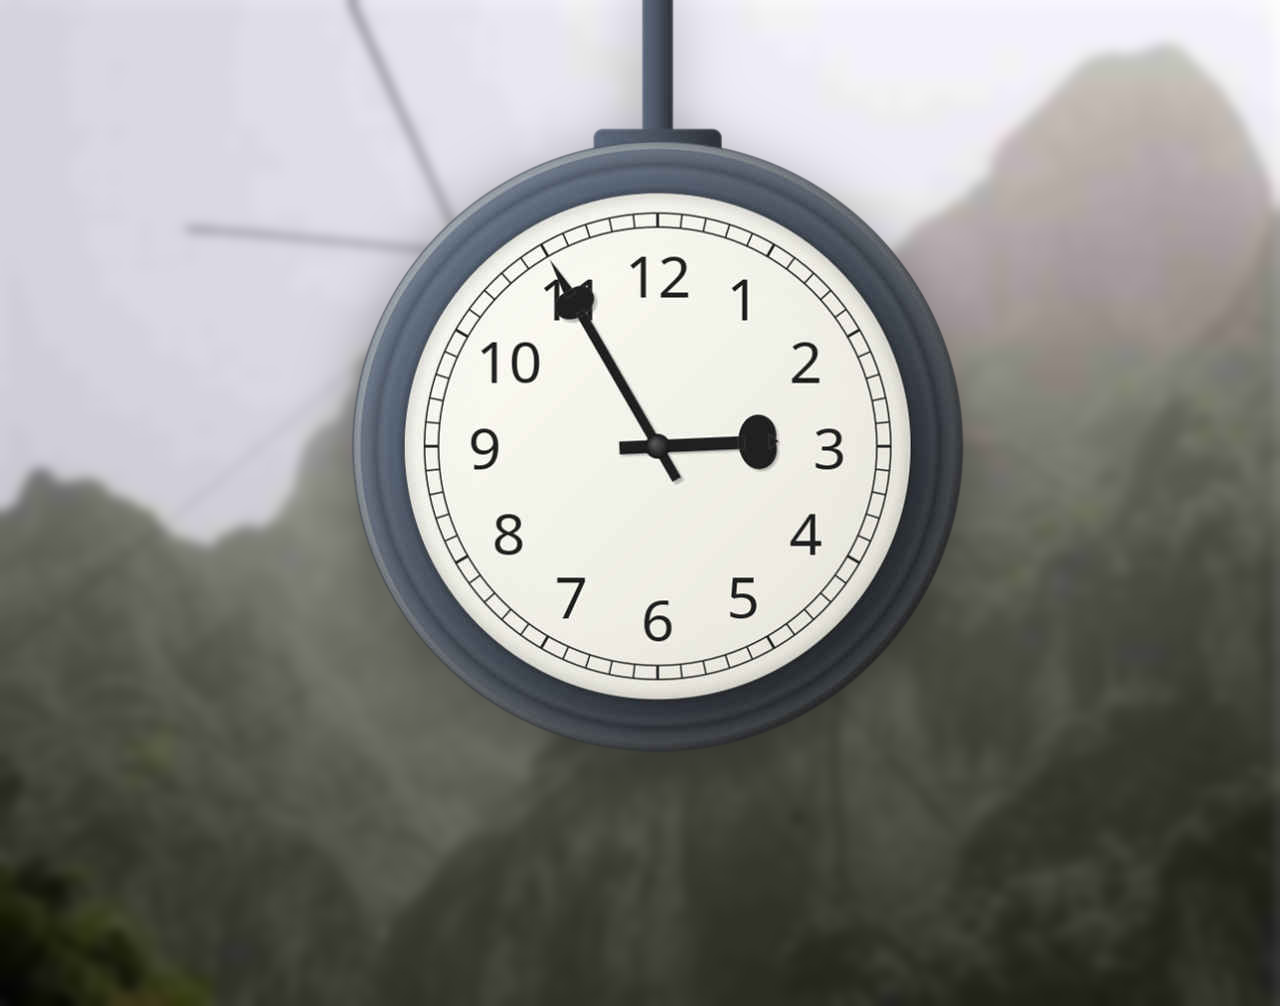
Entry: h=2 m=55
